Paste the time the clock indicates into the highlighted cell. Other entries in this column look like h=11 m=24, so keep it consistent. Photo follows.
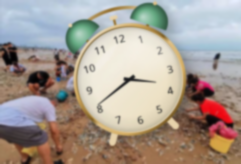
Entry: h=3 m=41
